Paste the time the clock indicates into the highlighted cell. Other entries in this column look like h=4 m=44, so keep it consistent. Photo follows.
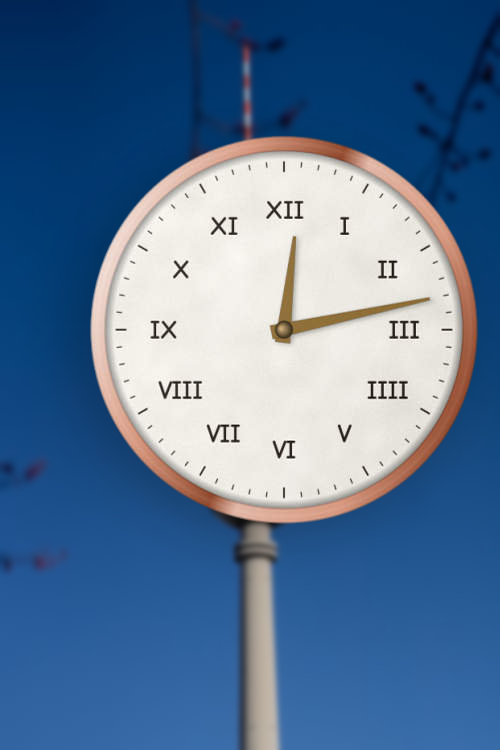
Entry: h=12 m=13
